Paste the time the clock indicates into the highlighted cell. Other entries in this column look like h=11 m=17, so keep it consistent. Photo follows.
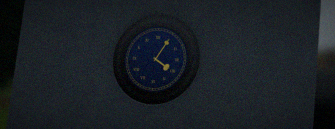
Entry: h=4 m=5
